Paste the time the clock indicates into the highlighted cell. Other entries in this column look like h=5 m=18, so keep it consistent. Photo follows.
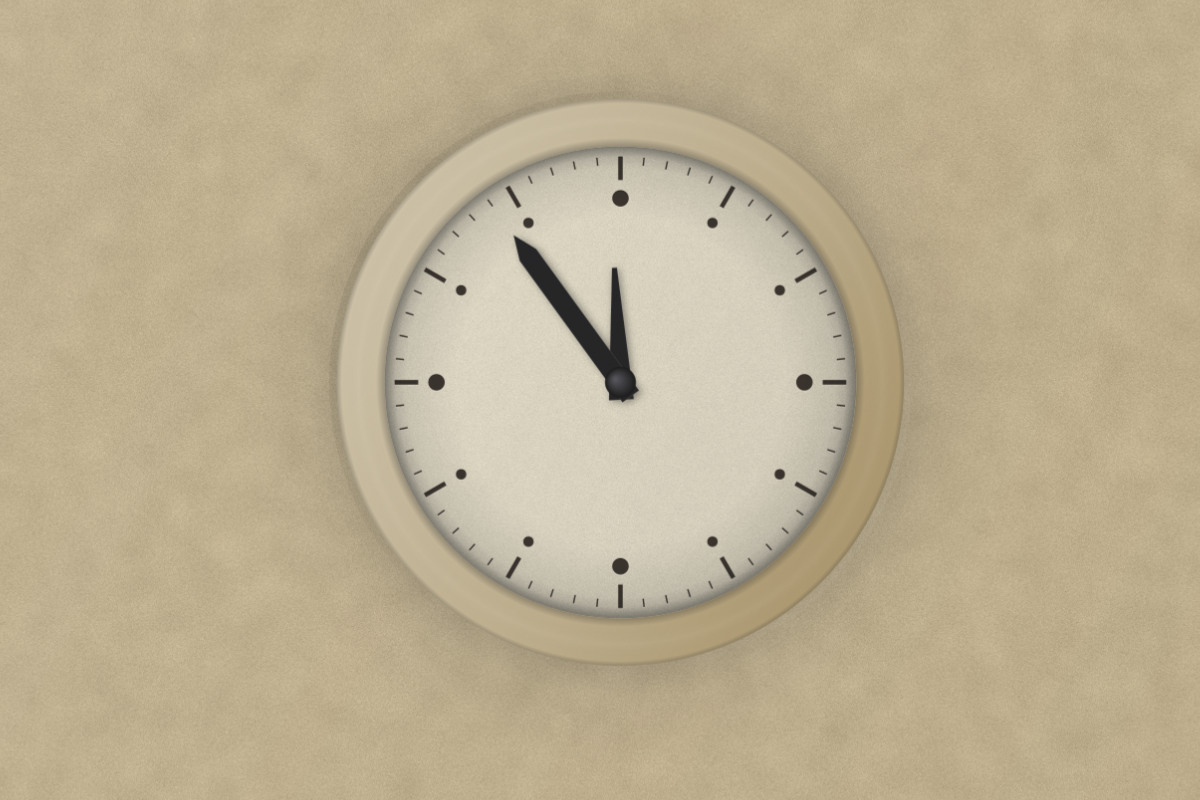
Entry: h=11 m=54
